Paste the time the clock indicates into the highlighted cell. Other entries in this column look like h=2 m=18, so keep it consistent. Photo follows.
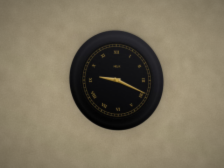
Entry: h=9 m=19
